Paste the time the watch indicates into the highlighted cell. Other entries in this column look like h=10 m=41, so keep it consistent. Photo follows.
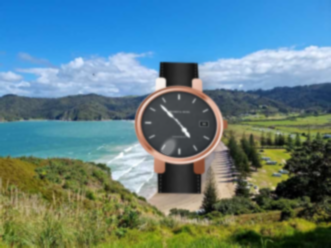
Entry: h=4 m=53
